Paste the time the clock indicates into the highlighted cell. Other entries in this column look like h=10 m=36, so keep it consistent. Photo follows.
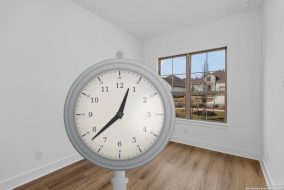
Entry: h=12 m=38
